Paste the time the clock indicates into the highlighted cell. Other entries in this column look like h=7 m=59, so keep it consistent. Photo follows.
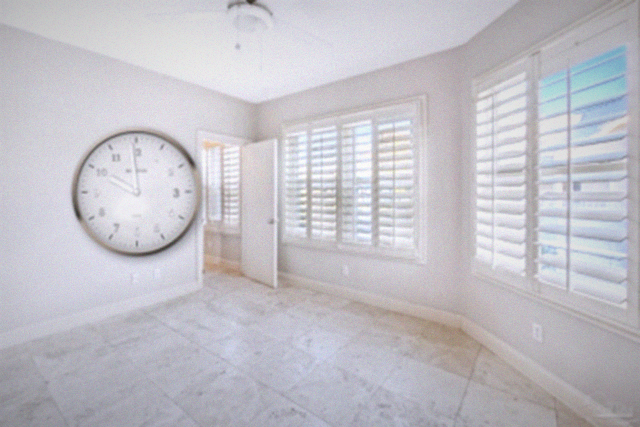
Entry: h=9 m=59
